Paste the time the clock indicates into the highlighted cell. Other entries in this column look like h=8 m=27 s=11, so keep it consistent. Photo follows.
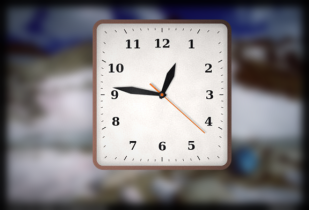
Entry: h=12 m=46 s=22
